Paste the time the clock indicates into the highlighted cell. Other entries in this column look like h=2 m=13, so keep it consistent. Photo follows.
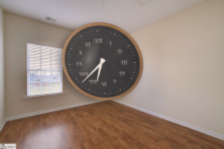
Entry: h=6 m=38
